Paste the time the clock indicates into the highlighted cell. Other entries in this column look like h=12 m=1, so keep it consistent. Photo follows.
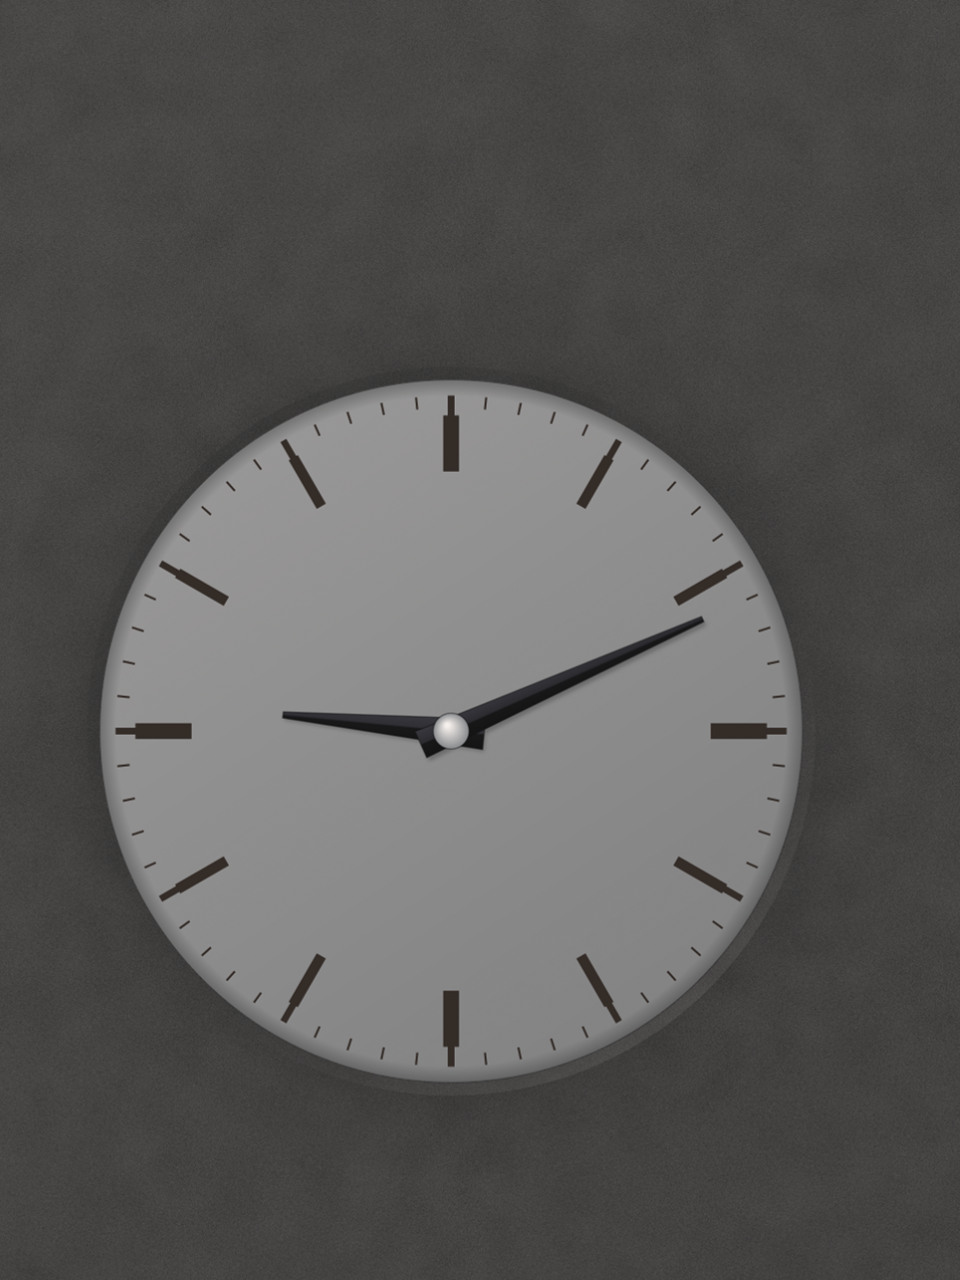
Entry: h=9 m=11
